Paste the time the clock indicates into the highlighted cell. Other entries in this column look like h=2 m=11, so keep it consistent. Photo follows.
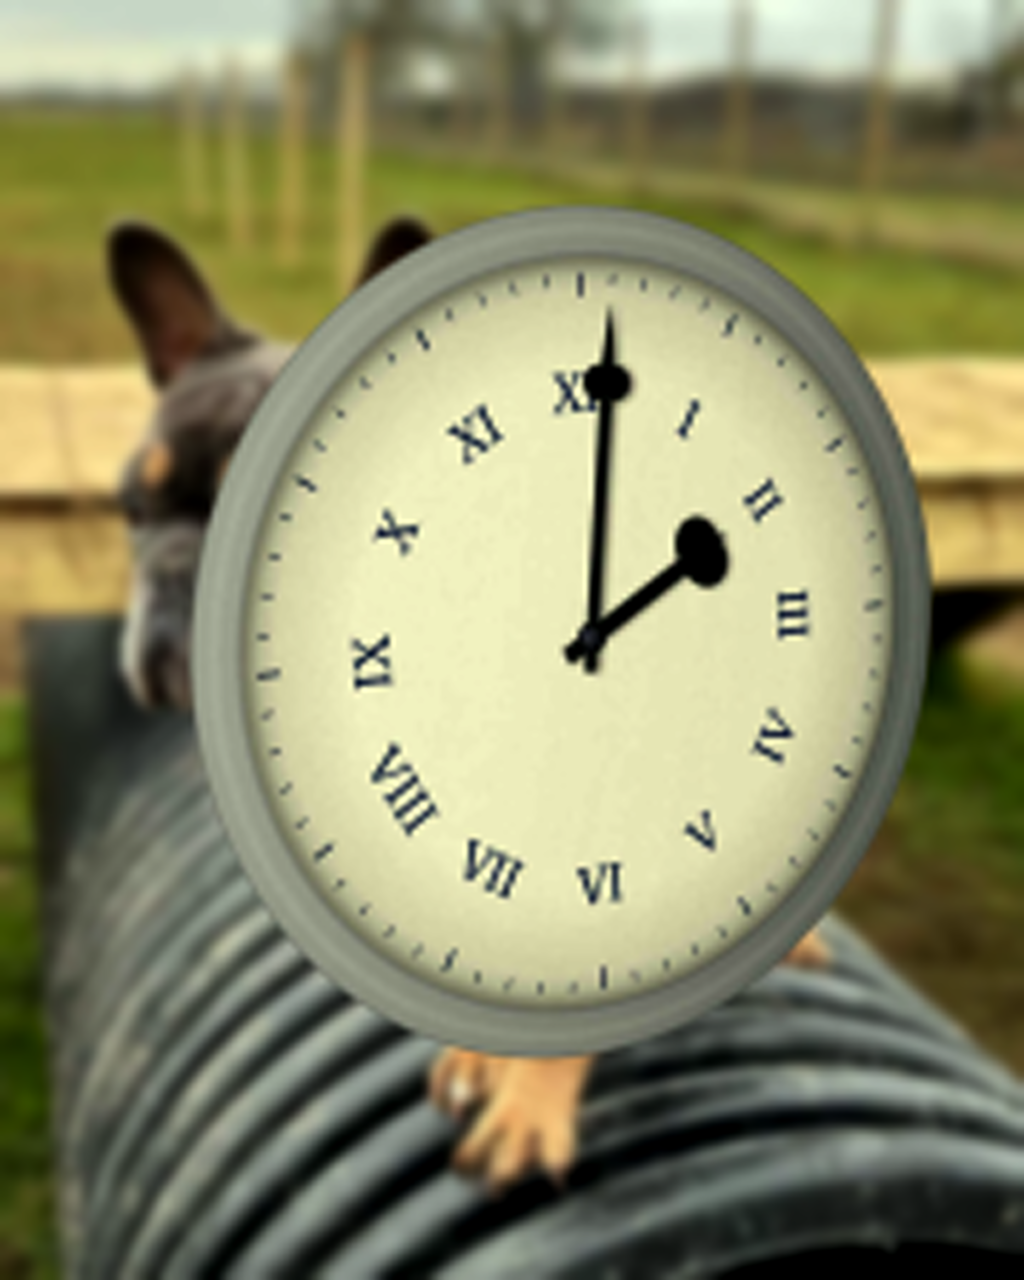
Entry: h=2 m=1
